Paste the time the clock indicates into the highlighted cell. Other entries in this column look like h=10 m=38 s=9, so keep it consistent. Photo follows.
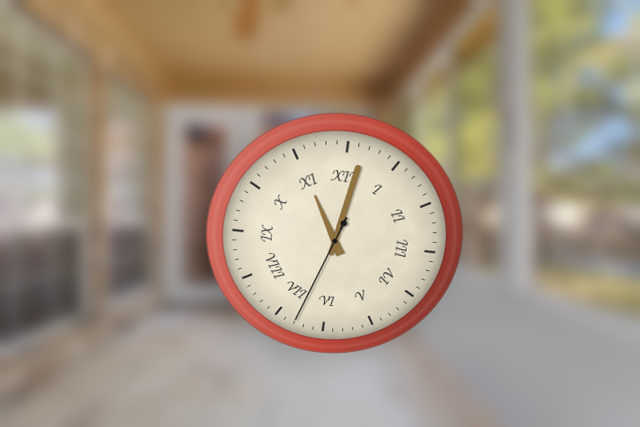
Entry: h=11 m=1 s=33
